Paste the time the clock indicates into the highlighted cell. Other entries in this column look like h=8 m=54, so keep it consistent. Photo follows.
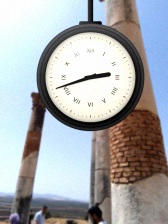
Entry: h=2 m=42
